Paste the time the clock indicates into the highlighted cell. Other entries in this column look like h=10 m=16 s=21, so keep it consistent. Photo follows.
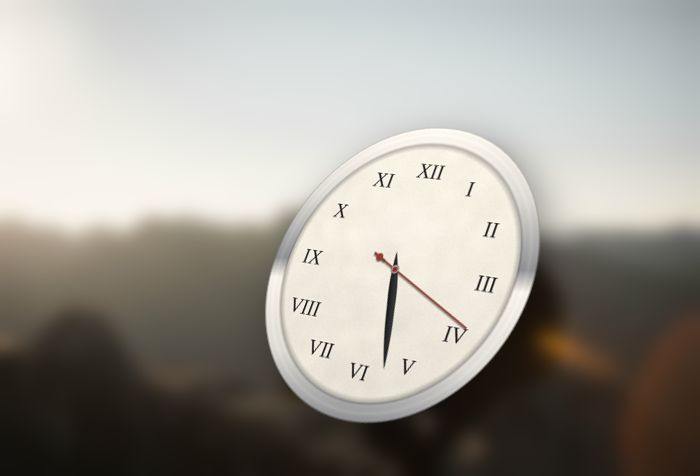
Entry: h=5 m=27 s=19
